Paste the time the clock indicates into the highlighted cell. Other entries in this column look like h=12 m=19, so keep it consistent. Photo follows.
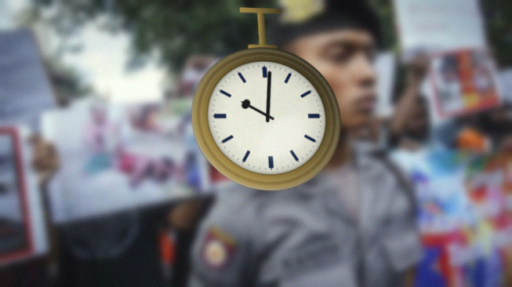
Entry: h=10 m=1
